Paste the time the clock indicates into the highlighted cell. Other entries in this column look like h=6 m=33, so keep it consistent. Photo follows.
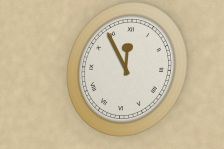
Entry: h=11 m=54
